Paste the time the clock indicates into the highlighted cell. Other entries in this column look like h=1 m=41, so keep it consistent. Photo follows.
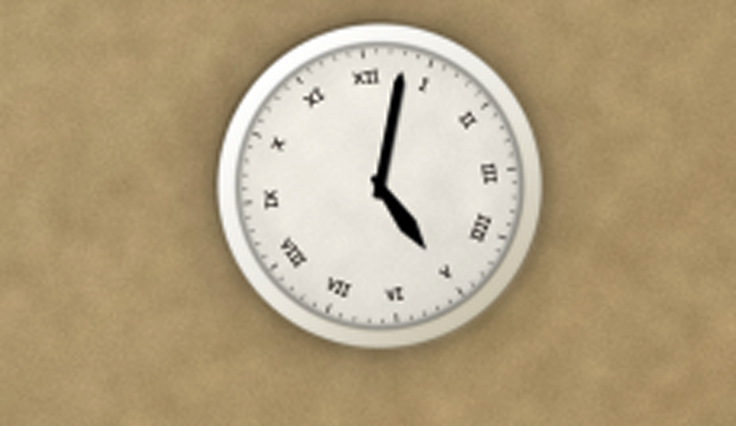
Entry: h=5 m=3
